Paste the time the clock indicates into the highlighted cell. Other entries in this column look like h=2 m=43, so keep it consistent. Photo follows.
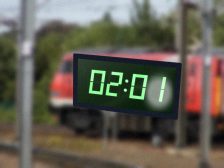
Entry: h=2 m=1
